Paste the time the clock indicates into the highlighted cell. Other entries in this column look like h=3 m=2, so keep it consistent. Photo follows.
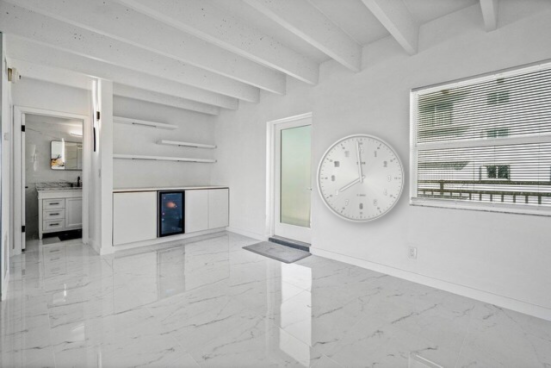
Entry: h=7 m=59
